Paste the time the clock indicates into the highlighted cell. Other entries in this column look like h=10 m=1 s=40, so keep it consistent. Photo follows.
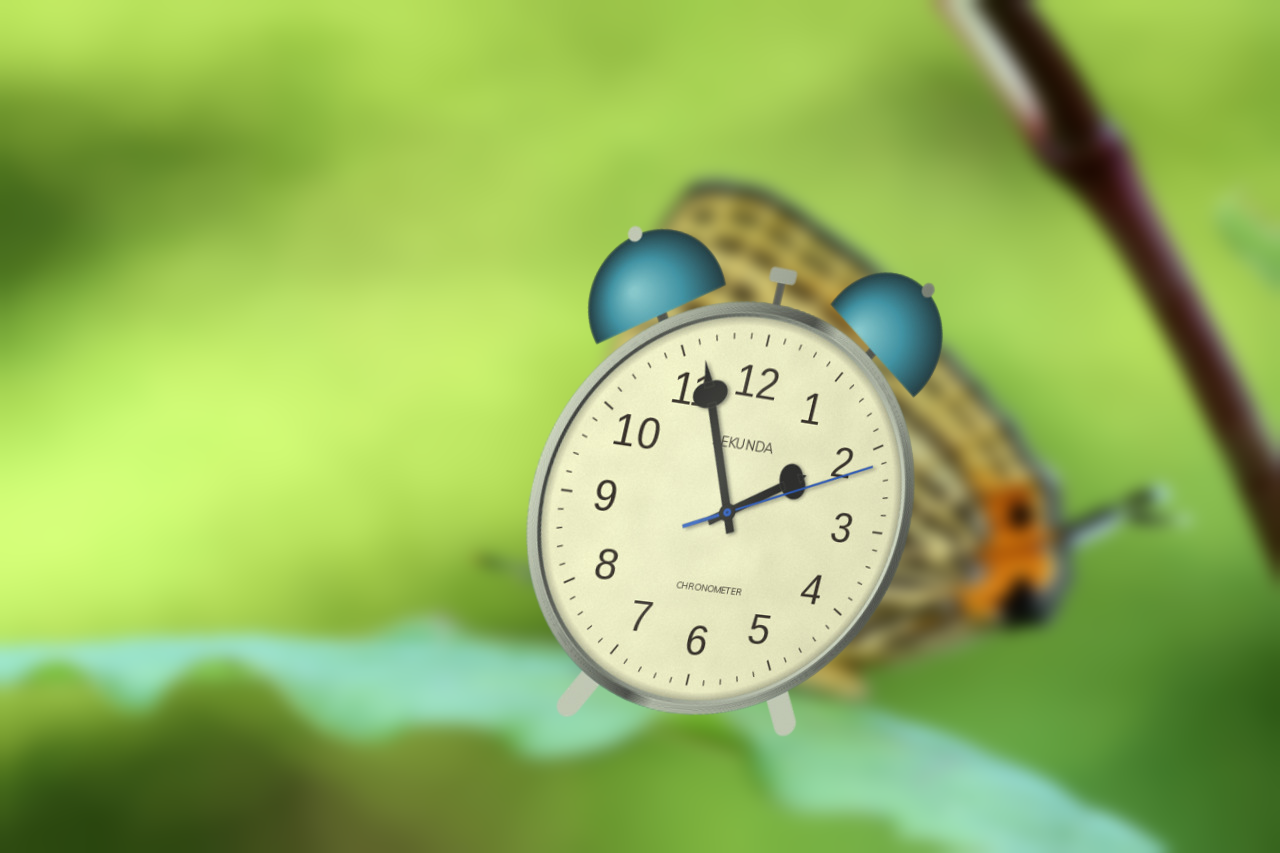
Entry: h=1 m=56 s=11
